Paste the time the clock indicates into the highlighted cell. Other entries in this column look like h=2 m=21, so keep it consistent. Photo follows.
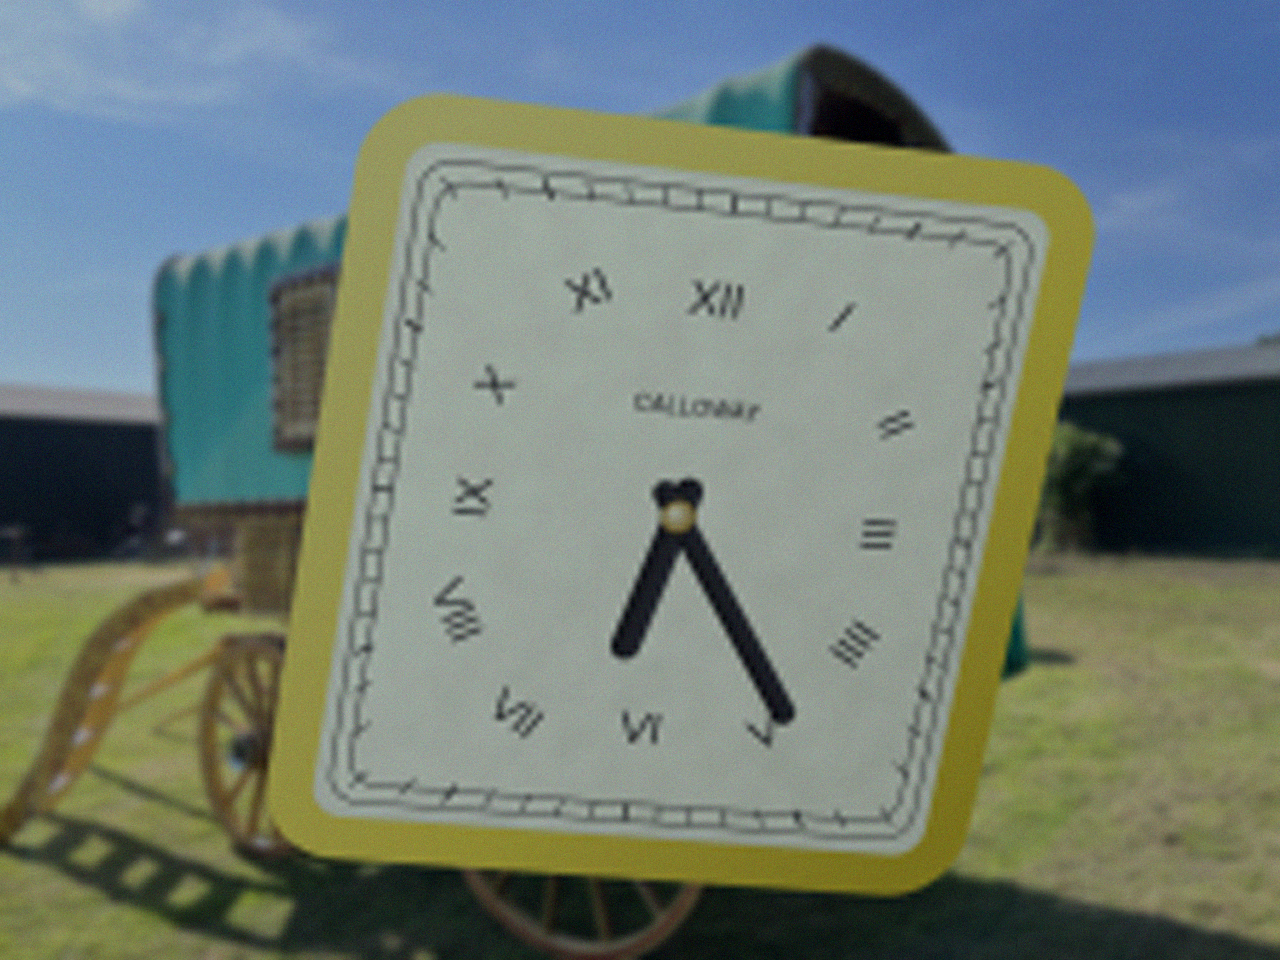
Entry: h=6 m=24
